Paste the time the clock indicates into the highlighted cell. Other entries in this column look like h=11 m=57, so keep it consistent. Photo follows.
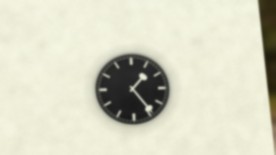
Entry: h=1 m=24
